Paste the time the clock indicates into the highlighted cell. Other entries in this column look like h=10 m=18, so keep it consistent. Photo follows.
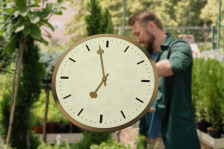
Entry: h=6 m=58
